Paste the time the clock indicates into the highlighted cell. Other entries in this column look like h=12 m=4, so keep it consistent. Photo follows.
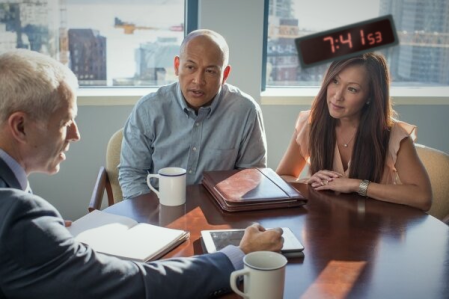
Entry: h=7 m=41
